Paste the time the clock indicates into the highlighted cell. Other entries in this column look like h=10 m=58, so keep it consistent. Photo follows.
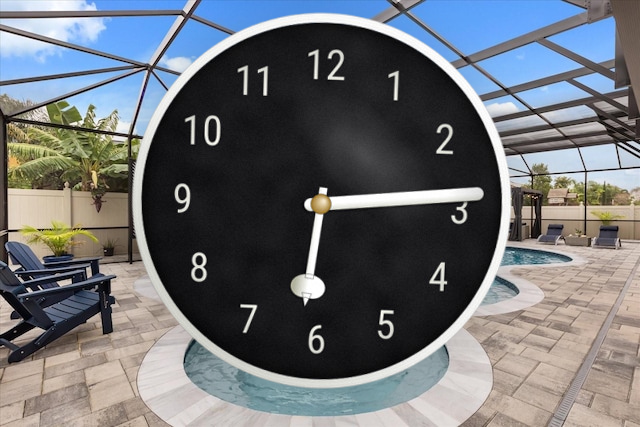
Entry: h=6 m=14
